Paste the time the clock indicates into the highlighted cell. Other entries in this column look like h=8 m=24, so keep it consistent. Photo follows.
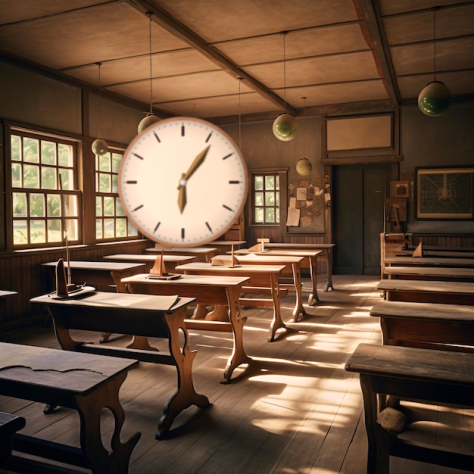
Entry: h=6 m=6
